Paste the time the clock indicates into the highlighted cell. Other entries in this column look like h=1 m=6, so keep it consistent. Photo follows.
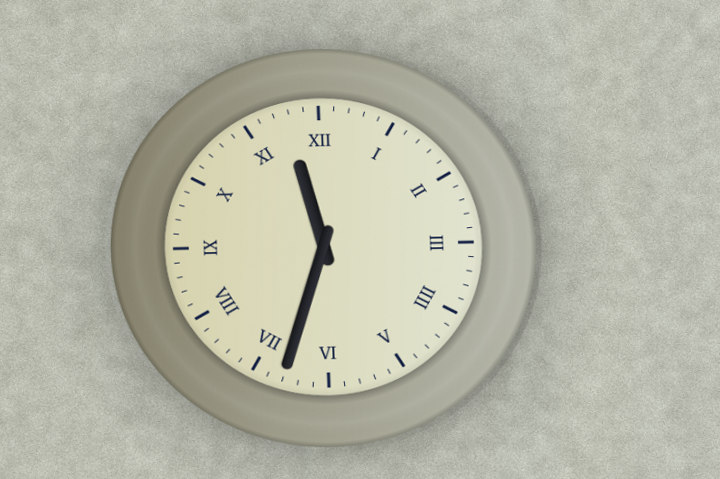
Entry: h=11 m=33
